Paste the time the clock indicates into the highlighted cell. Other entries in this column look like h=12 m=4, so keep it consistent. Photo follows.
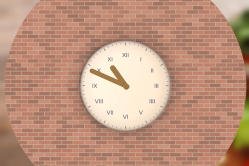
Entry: h=10 m=49
